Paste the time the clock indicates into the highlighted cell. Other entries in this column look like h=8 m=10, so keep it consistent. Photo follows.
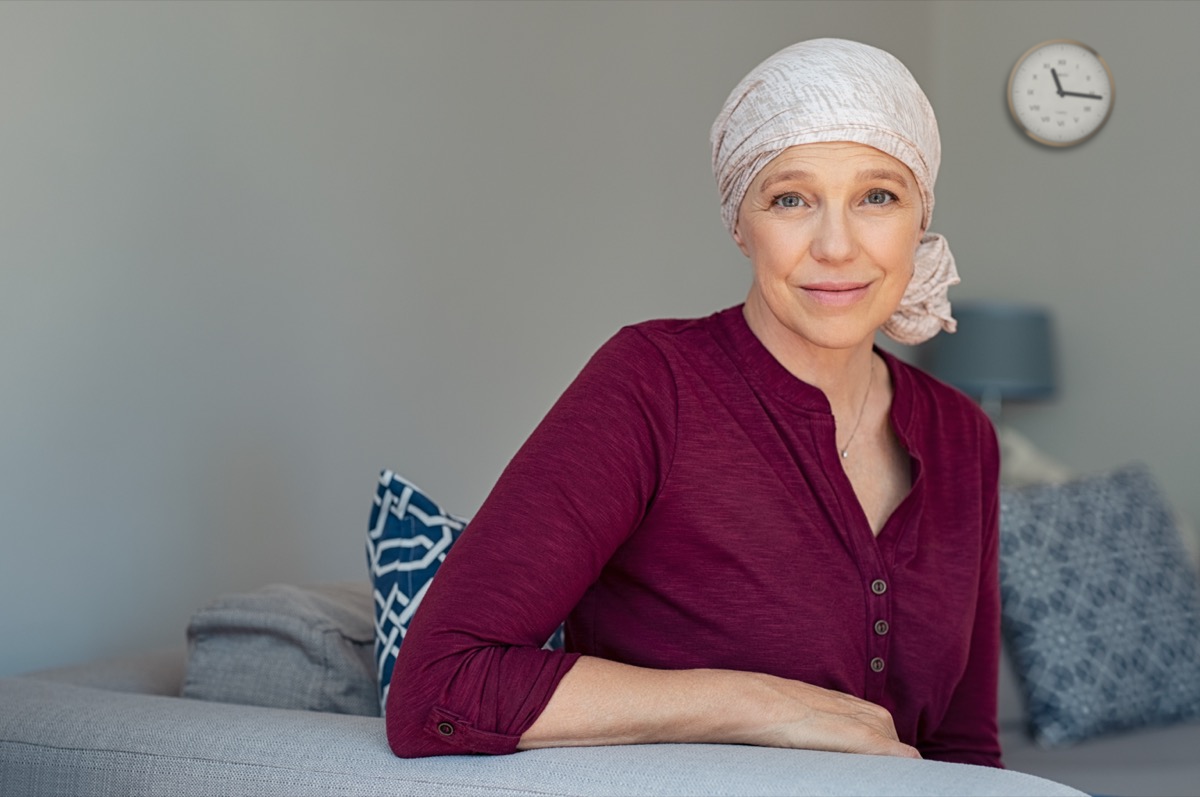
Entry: h=11 m=16
